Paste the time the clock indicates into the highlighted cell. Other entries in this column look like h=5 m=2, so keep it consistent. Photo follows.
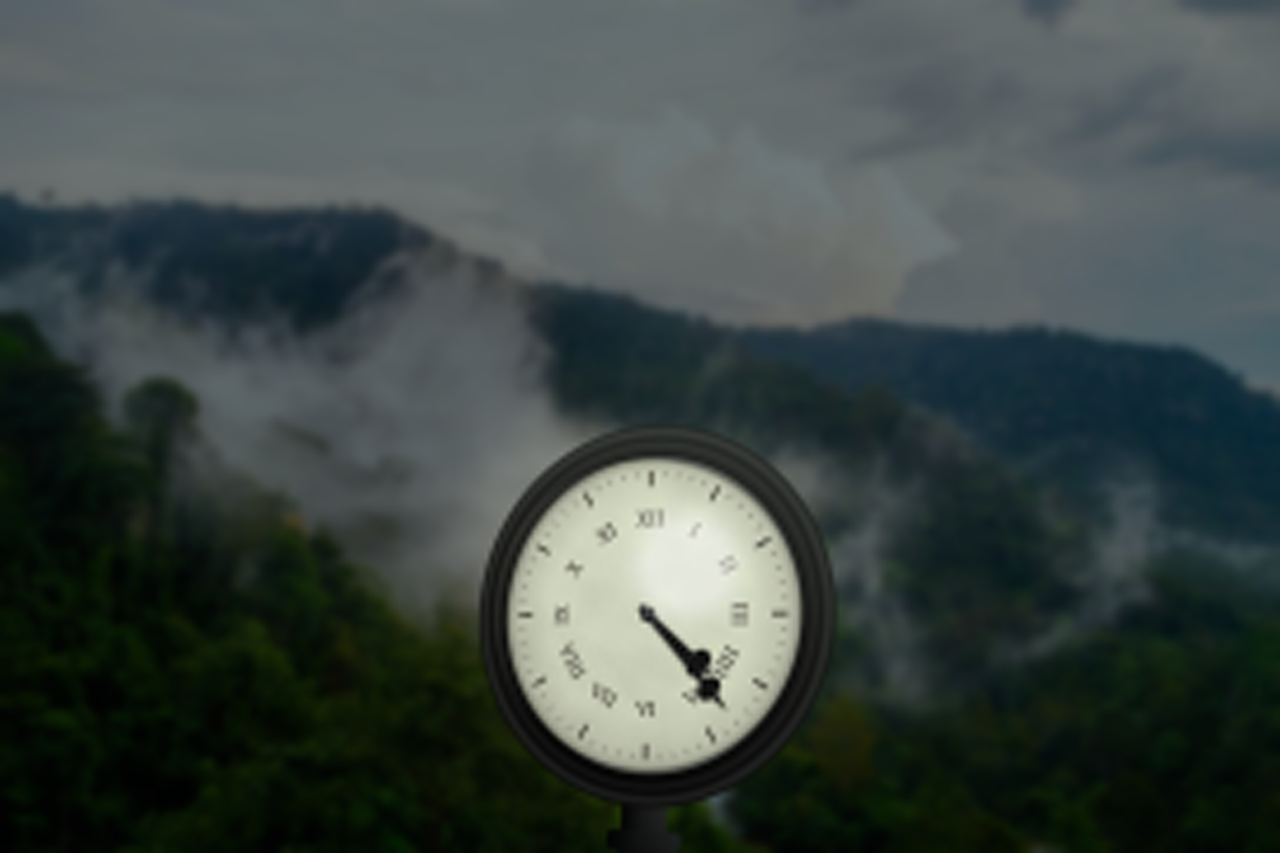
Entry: h=4 m=23
